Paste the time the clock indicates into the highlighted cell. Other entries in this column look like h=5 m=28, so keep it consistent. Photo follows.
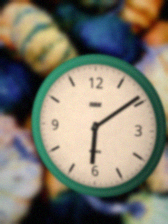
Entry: h=6 m=9
